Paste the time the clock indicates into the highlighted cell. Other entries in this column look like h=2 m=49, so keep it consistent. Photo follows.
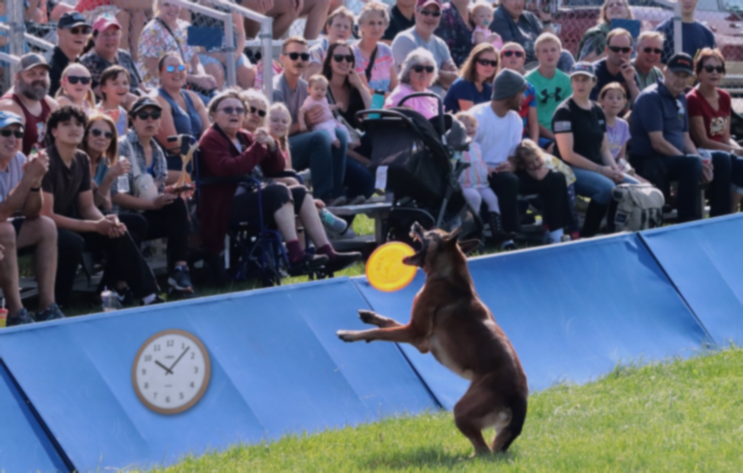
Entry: h=10 m=7
